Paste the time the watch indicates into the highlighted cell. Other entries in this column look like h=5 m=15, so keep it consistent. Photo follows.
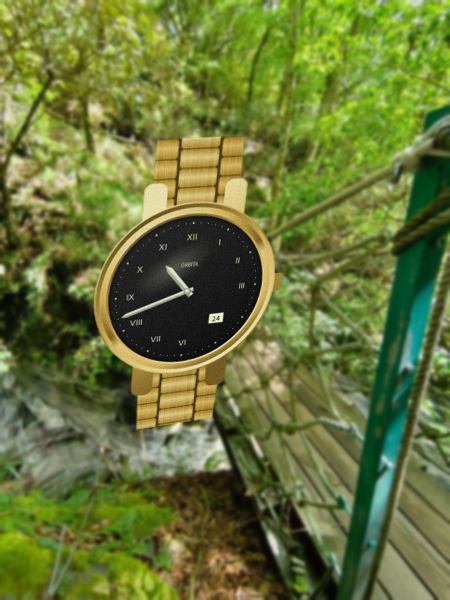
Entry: h=10 m=42
